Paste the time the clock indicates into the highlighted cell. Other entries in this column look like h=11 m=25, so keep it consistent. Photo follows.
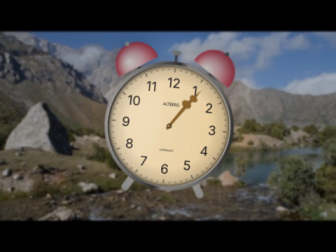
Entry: h=1 m=6
